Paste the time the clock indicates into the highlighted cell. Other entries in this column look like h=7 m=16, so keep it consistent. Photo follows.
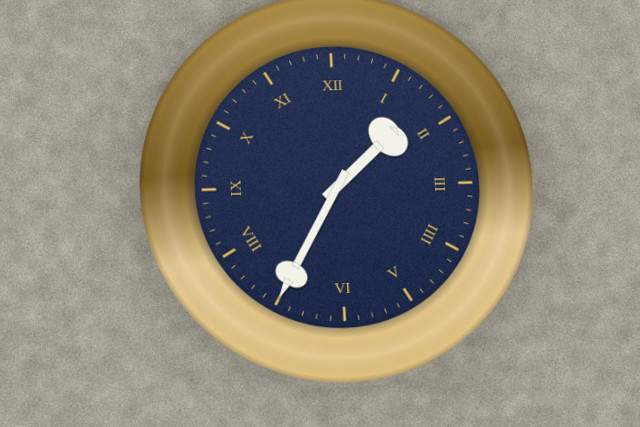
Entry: h=1 m=35
